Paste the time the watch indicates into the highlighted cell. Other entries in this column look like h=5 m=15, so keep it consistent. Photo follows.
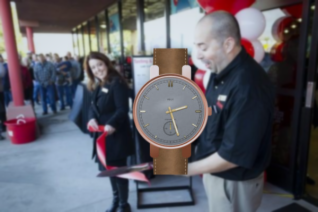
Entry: h=2 m=27
